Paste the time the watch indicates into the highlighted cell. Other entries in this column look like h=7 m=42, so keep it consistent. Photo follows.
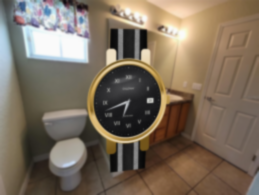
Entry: h=6 m=42
